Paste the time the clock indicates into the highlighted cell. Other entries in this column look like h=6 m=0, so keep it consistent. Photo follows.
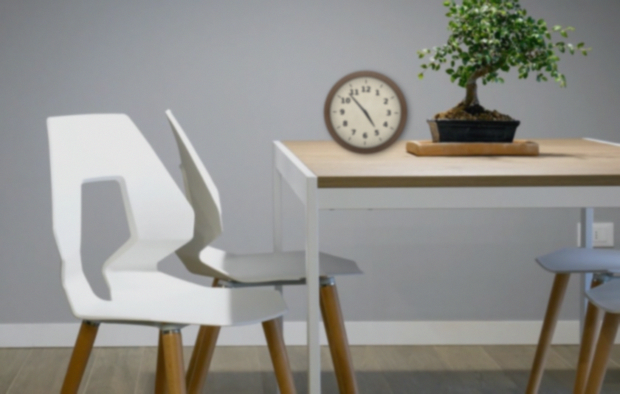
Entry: h=4 m=53
